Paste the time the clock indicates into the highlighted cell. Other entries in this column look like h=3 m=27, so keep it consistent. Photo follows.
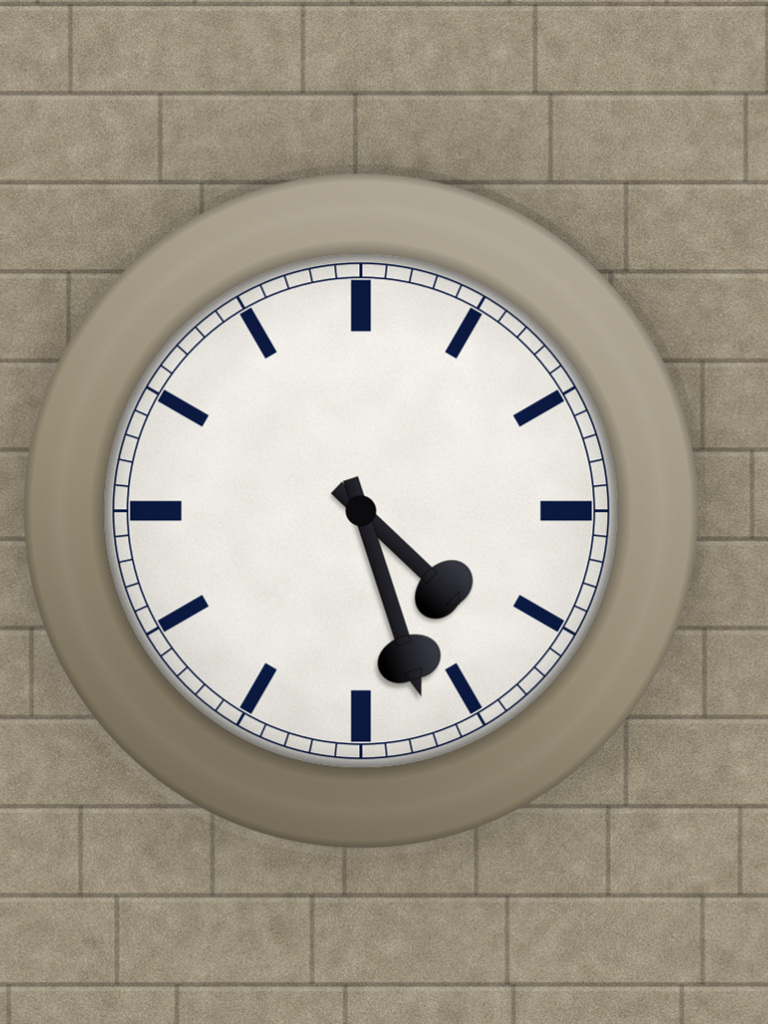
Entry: h=4 m=27
